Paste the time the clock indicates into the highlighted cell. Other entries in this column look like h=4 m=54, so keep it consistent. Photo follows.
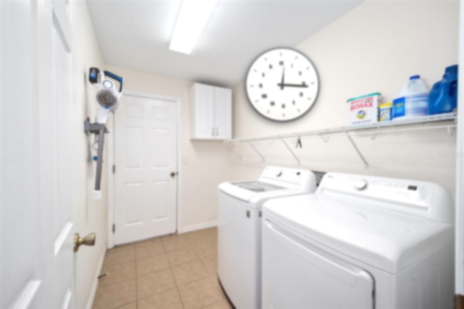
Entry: h=12 m=16
